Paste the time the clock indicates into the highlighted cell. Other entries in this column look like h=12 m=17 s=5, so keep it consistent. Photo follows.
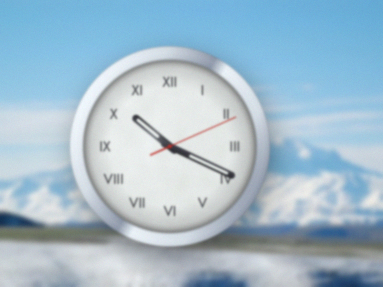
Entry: h=10 m=19 s=11
